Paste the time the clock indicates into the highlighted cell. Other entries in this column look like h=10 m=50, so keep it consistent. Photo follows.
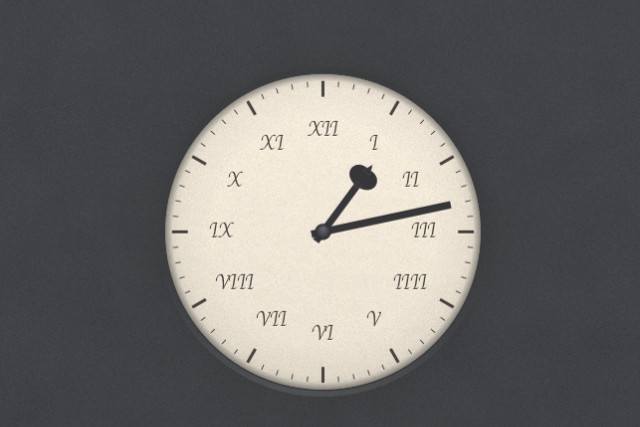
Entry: h=1 m=13
